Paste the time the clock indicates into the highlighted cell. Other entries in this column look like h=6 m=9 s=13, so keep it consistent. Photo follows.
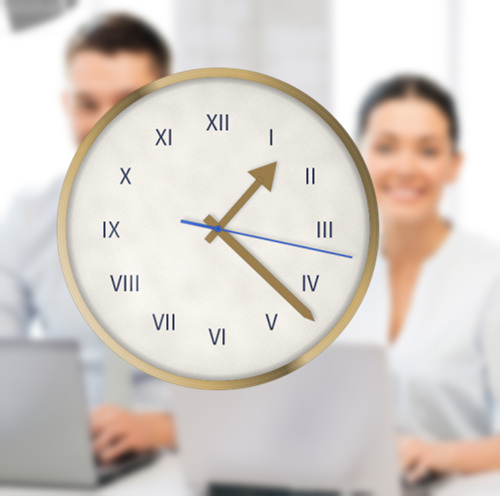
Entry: h=1 m=22 s=17
